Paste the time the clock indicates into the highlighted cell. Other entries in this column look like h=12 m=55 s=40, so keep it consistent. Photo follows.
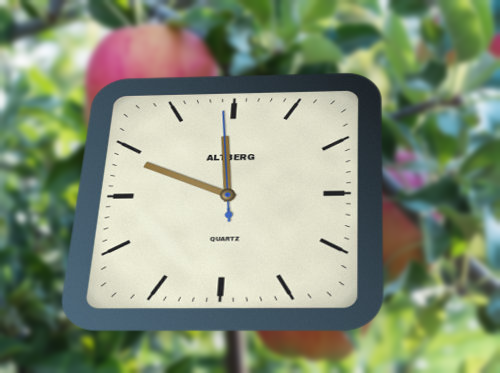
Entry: h=11 m=48 s=59
